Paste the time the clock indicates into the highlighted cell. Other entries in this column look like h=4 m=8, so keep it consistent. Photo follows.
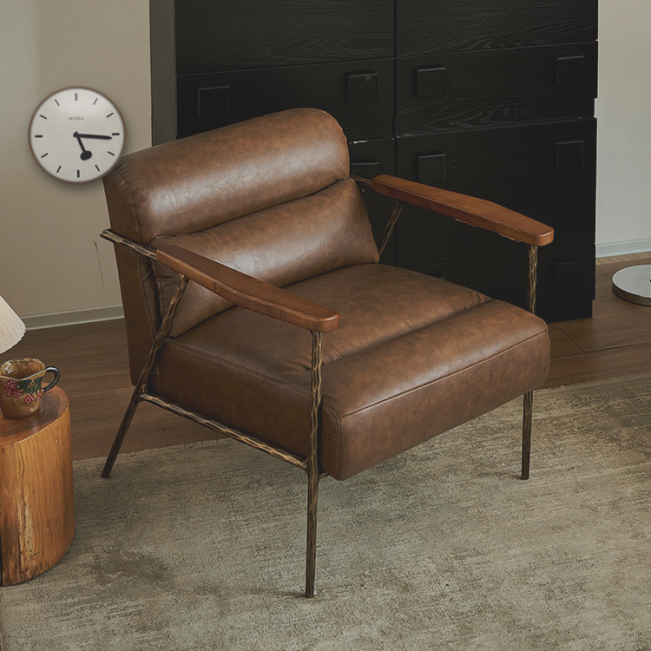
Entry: h=5 m=16
